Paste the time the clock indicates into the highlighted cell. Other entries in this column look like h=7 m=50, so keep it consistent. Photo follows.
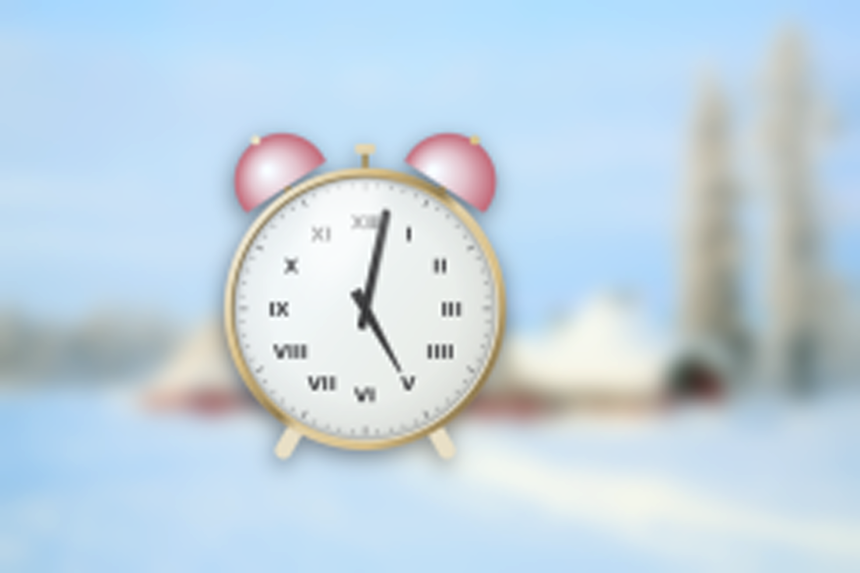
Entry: h=5 m=2
